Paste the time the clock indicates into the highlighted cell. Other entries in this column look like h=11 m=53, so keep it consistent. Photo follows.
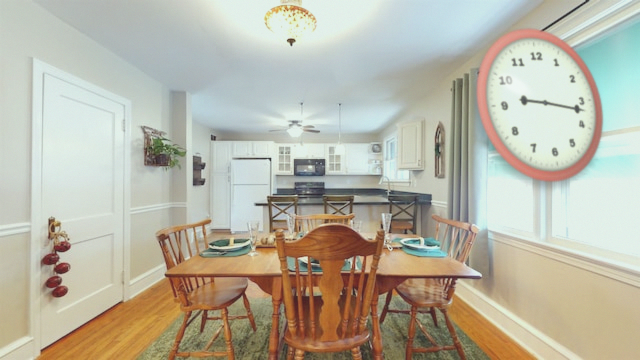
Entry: h=9 m=17
